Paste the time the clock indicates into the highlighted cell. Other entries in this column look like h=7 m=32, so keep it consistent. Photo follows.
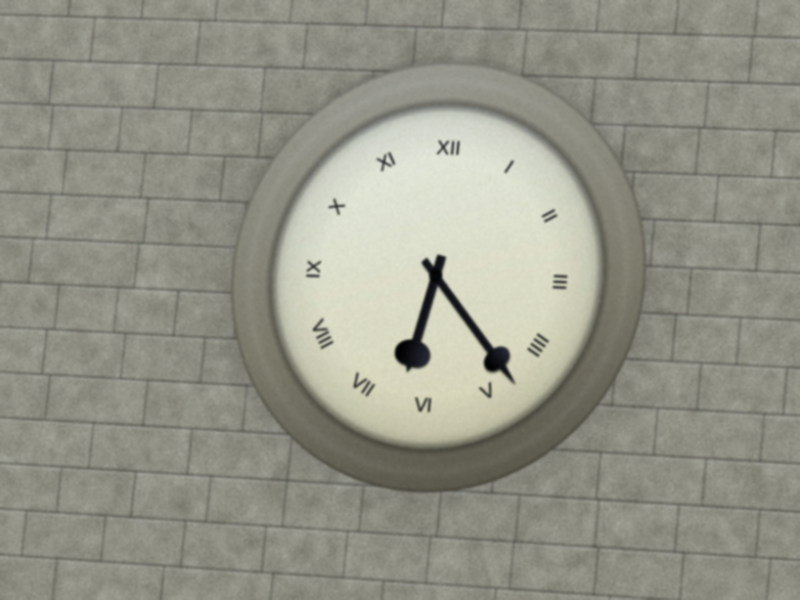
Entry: h=6 m=23
